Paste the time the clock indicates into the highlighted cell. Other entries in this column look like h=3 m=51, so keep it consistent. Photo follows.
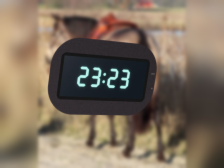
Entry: h=23 m=23
